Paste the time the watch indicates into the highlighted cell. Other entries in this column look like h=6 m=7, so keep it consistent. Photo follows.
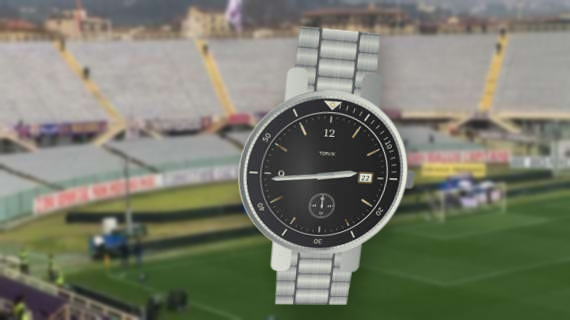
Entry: h=2 m=44
